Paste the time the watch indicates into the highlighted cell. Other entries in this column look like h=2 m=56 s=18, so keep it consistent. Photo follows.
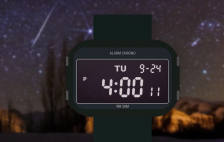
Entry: h=4 m=0 s=11
